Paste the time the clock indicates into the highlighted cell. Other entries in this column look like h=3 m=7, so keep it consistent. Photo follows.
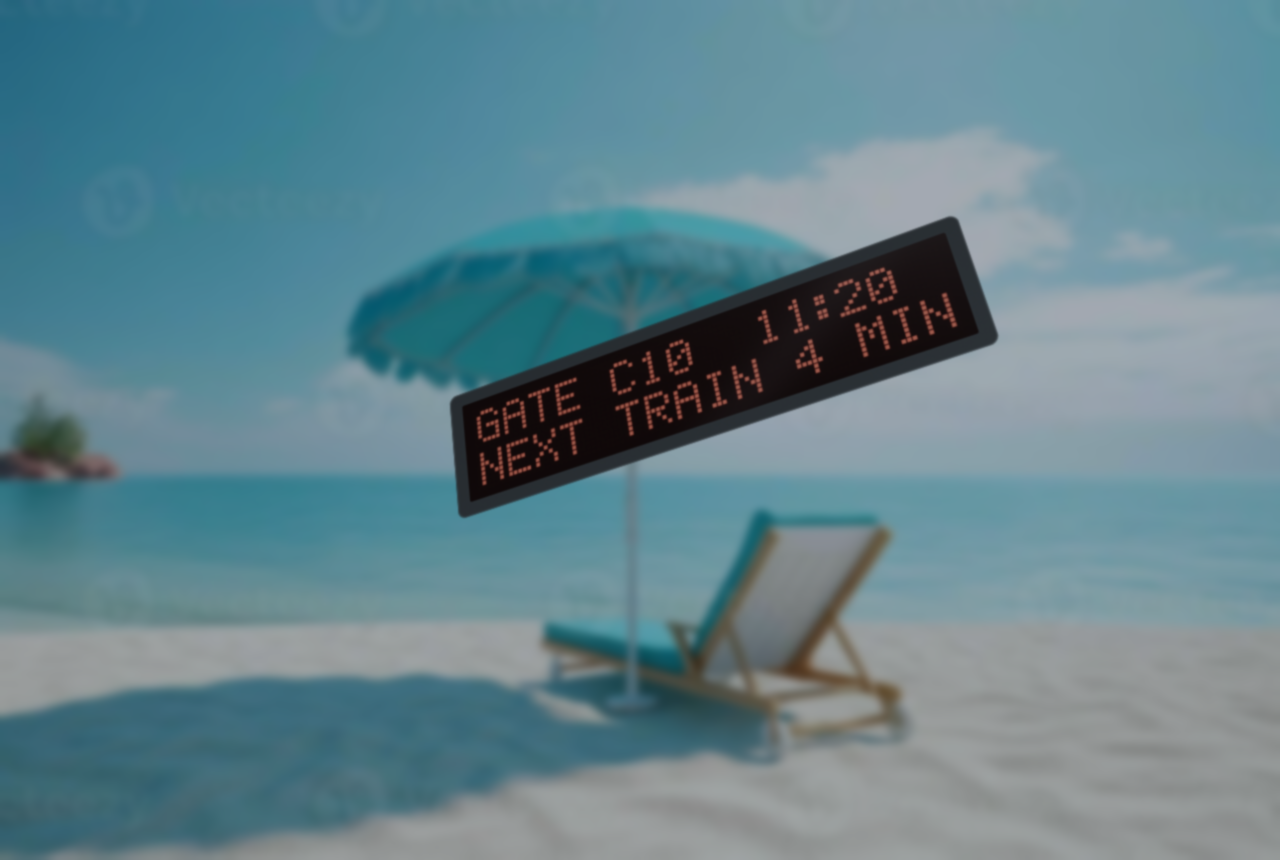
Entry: h=11 m=20
